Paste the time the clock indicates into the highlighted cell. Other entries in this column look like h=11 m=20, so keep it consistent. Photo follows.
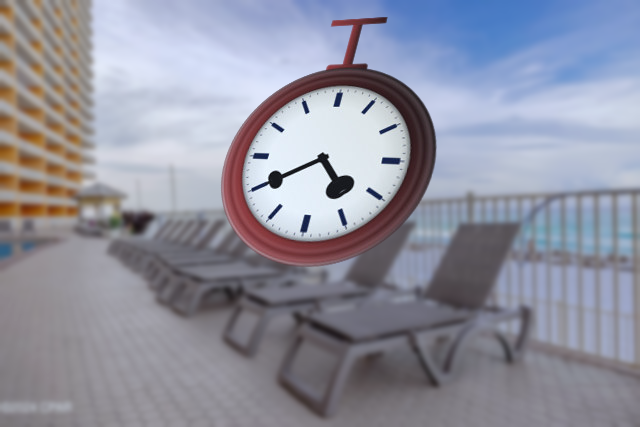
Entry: h=4 m=40
